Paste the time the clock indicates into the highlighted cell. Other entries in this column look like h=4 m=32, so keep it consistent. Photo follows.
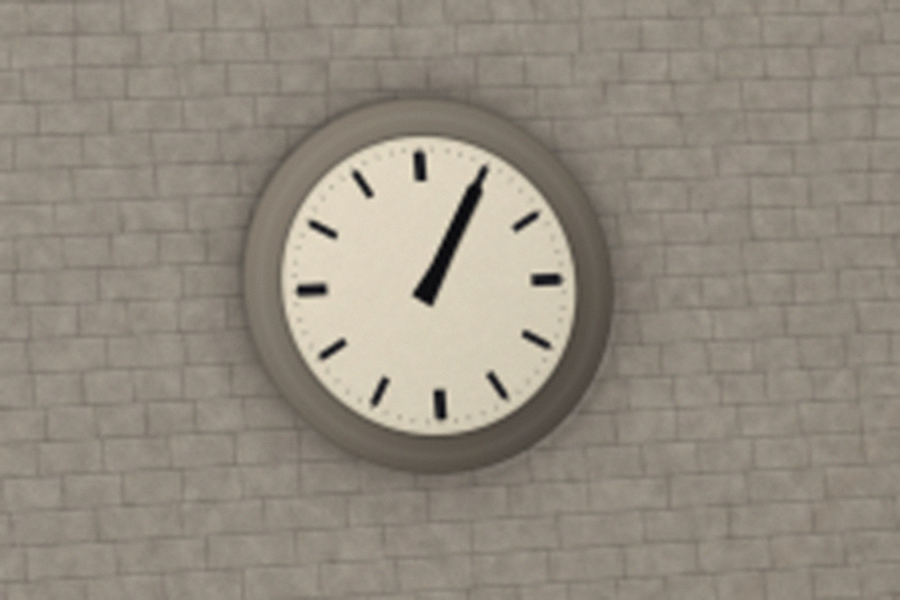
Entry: h=1 m=5
